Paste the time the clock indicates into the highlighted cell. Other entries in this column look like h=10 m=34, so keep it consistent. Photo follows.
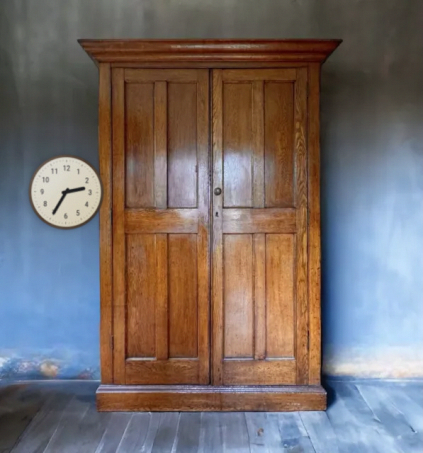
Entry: h=2 m=35
